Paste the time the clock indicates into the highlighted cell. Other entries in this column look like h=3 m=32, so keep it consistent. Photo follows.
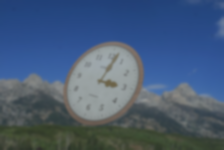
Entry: h=3 m=2
